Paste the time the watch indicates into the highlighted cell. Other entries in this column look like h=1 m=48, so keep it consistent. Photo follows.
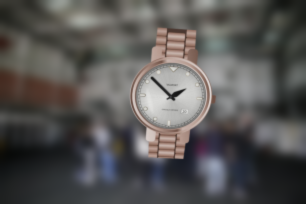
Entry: h=1 m=52
